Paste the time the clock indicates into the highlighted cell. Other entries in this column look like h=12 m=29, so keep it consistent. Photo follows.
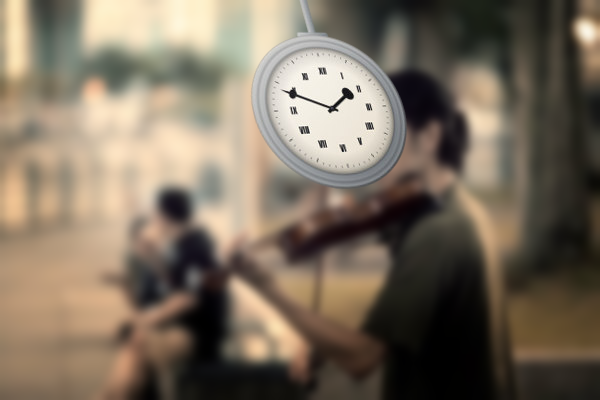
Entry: h=1 m=49
